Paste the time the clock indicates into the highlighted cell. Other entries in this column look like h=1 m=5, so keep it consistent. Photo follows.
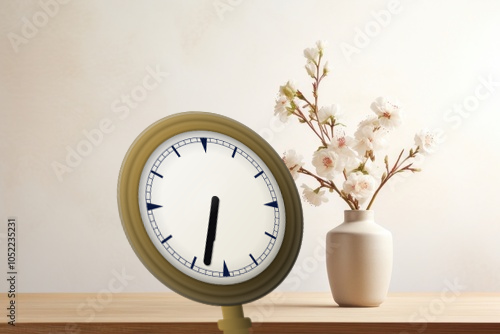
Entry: h=6 m=33
